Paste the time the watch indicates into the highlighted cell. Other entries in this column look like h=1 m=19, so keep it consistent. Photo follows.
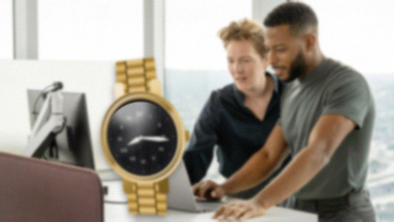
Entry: h=8 m=16
